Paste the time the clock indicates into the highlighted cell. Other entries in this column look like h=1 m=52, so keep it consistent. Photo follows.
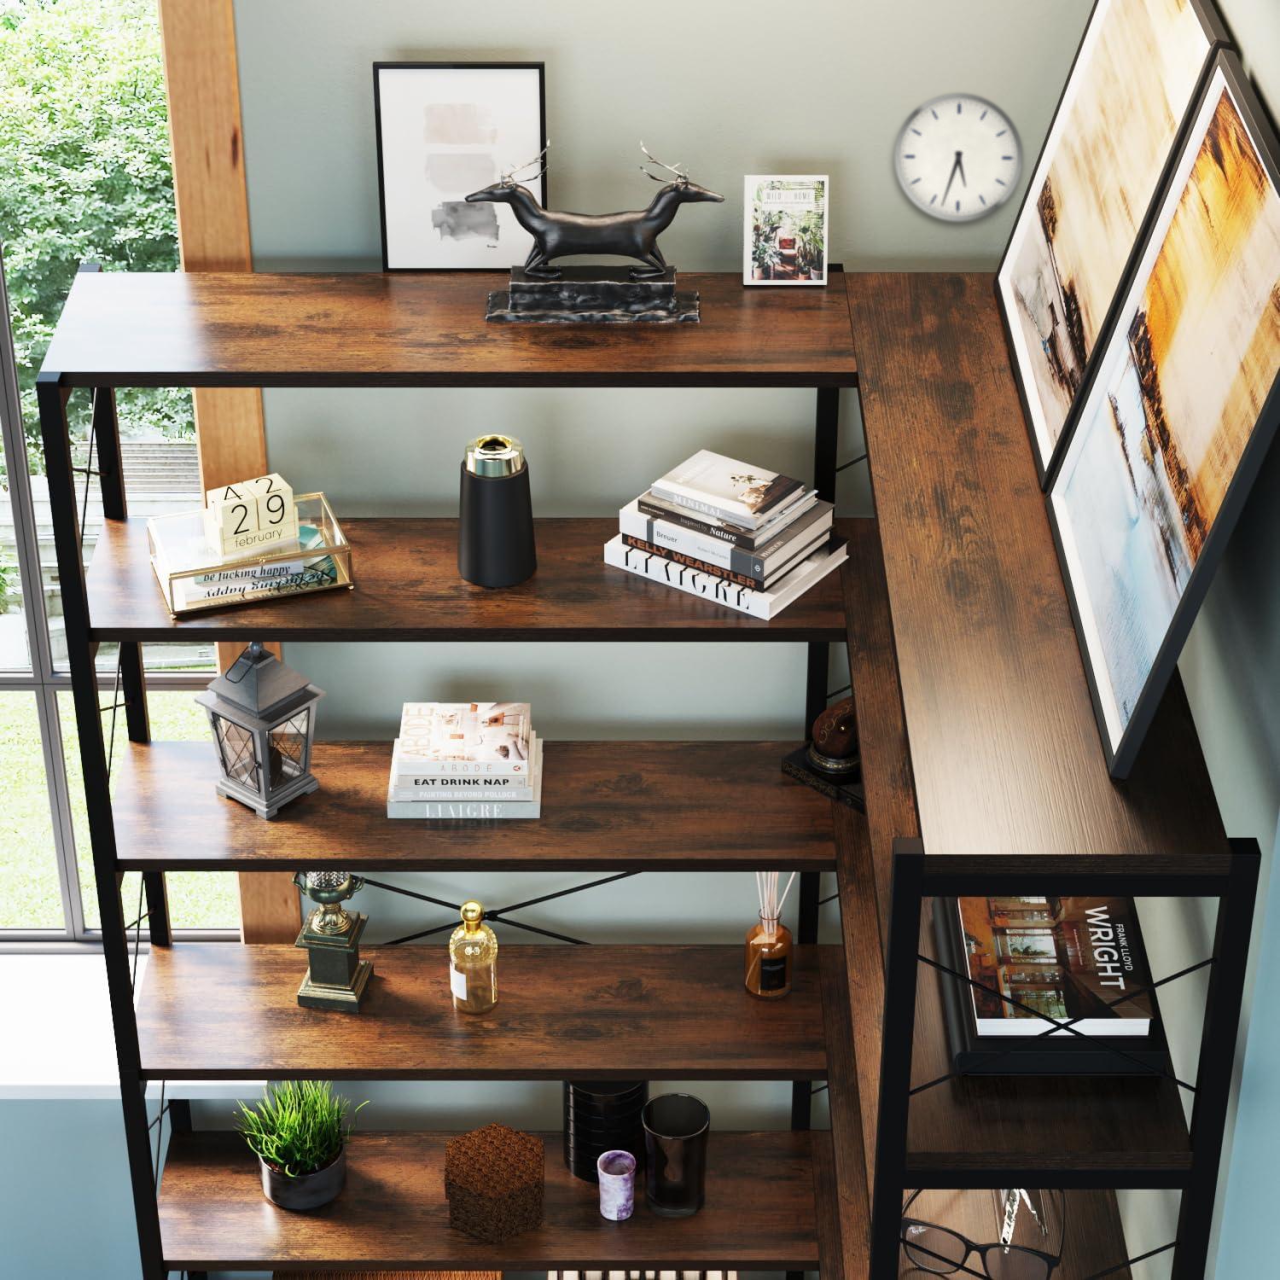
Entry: h=5 m=33
